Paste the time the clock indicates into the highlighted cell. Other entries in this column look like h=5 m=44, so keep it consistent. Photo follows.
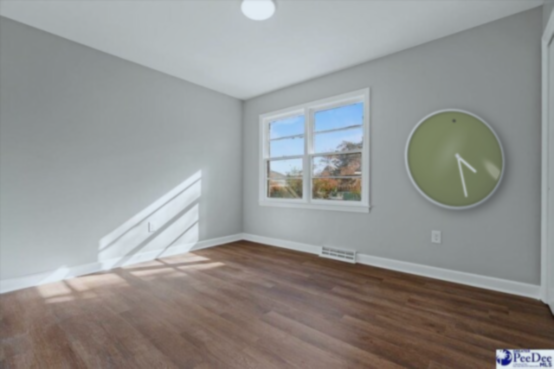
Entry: h=4 m=29
